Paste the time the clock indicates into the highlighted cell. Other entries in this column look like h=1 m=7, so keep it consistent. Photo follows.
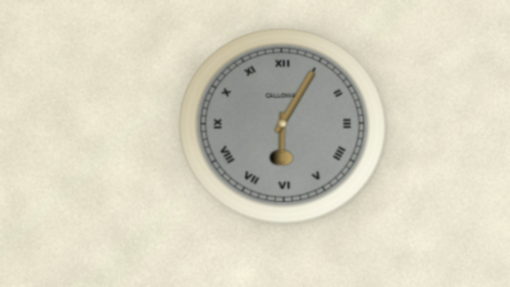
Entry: h=6 m=5
